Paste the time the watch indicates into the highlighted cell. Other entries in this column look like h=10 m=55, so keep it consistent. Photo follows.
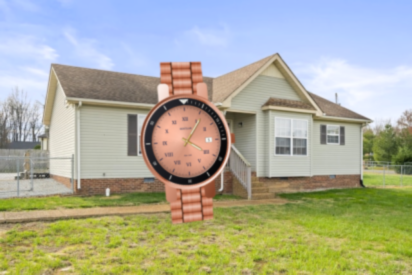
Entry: h=4 m=6
